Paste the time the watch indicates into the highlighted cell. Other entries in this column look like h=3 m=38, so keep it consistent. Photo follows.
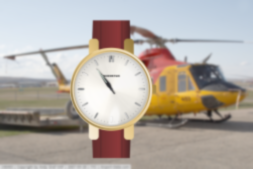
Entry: h=10 m=54
